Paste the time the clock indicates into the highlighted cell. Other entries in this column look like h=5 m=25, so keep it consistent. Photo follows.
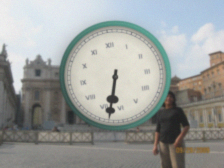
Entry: h=6 m=33
